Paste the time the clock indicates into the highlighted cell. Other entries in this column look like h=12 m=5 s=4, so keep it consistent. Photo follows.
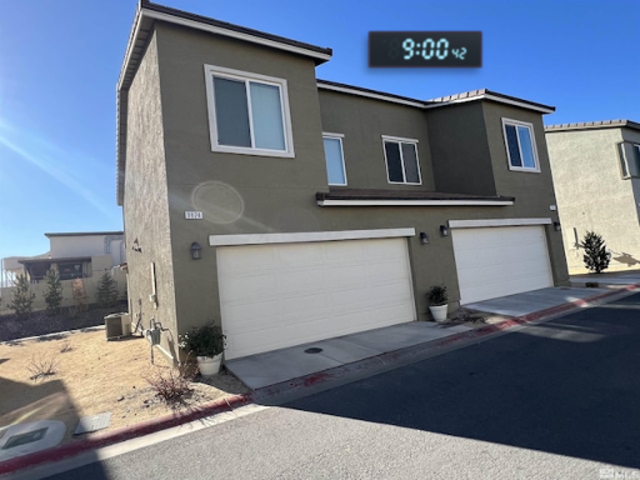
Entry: h=9 m=0 s=42
